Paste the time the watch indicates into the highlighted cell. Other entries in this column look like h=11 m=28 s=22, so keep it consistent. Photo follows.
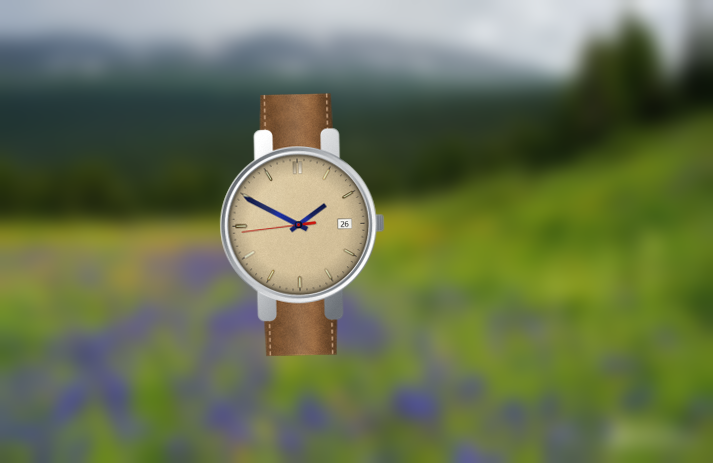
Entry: h=1 m=49 s=44
